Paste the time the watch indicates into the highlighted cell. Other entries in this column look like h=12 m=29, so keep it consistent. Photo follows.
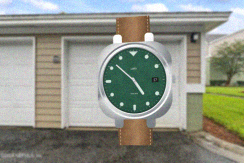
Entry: h=4 m=52
